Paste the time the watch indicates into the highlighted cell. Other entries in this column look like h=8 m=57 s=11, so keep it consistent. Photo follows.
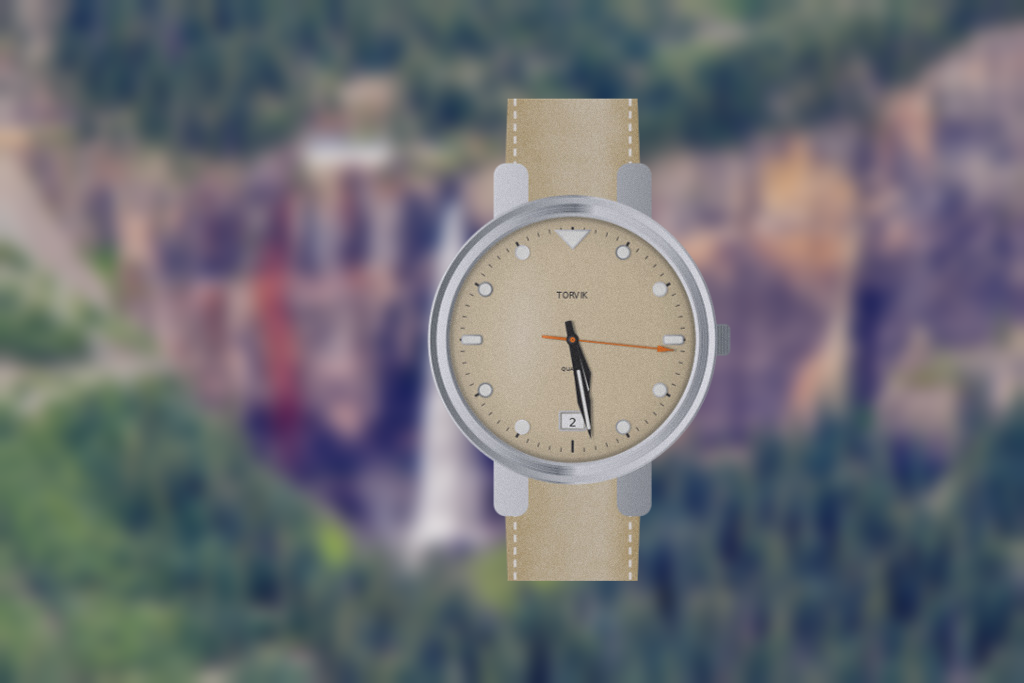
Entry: h=5 m=28 s=16
